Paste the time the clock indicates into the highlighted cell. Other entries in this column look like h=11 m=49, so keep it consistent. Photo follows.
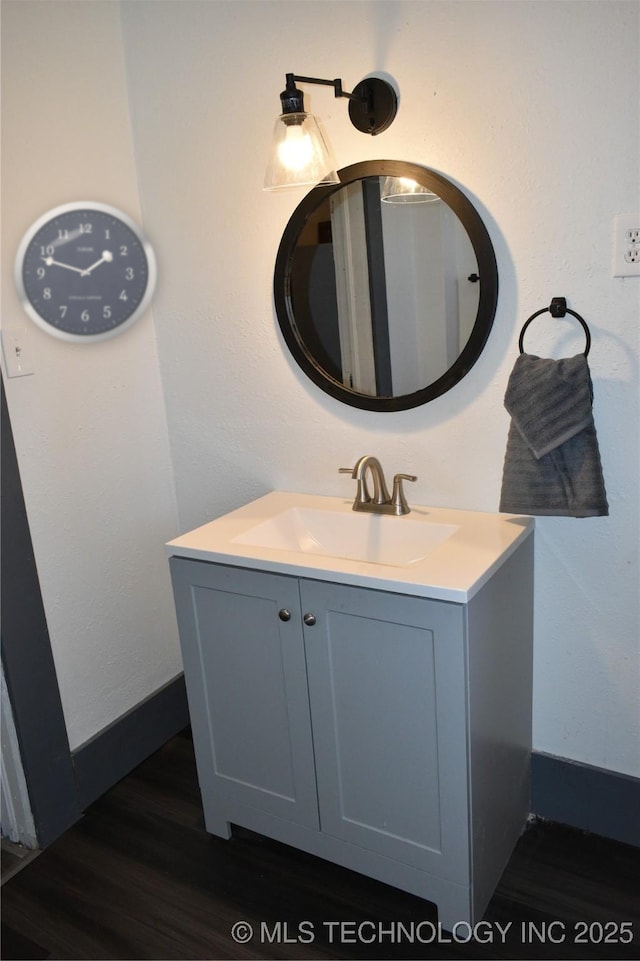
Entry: h=1 m=48
